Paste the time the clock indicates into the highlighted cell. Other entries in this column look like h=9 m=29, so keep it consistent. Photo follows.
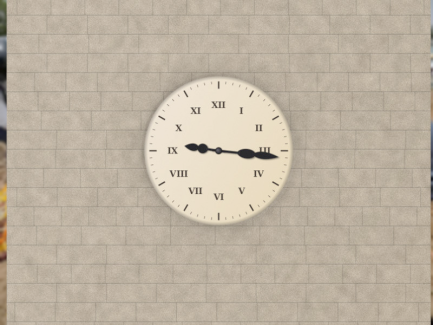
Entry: h=9 m=16
